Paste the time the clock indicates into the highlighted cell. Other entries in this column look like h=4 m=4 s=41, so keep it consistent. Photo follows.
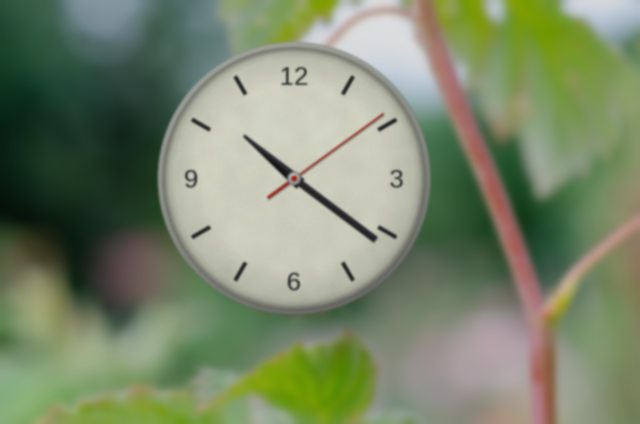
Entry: h=10 m=21 s=9
